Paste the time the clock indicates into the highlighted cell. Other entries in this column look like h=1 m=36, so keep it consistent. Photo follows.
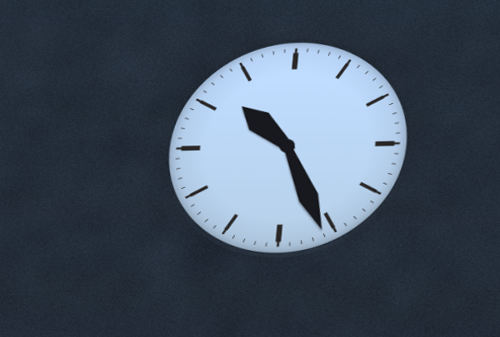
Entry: h=10 m=26
